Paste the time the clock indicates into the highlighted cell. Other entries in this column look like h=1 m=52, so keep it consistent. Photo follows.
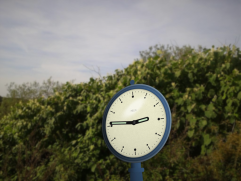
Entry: h=2 m=46
